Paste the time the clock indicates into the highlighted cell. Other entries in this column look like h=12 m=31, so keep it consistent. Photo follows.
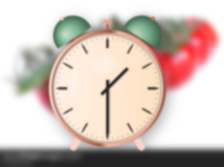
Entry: h=1 m=30
